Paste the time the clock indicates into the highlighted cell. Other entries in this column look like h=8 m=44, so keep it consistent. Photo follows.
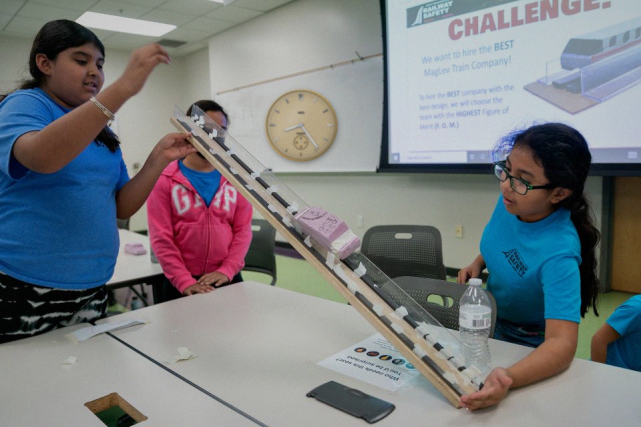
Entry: h=8 m=24
